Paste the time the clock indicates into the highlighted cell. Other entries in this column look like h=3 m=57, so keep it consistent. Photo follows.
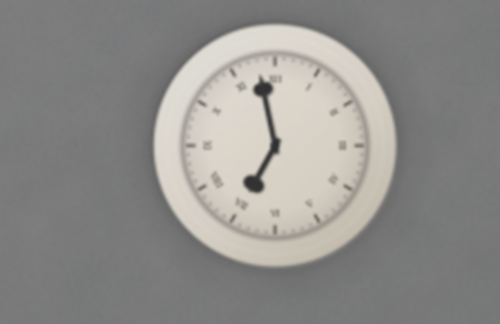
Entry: h=6 m=58
